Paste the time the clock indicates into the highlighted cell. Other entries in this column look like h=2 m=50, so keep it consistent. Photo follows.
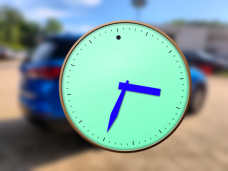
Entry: h=3 m=35
